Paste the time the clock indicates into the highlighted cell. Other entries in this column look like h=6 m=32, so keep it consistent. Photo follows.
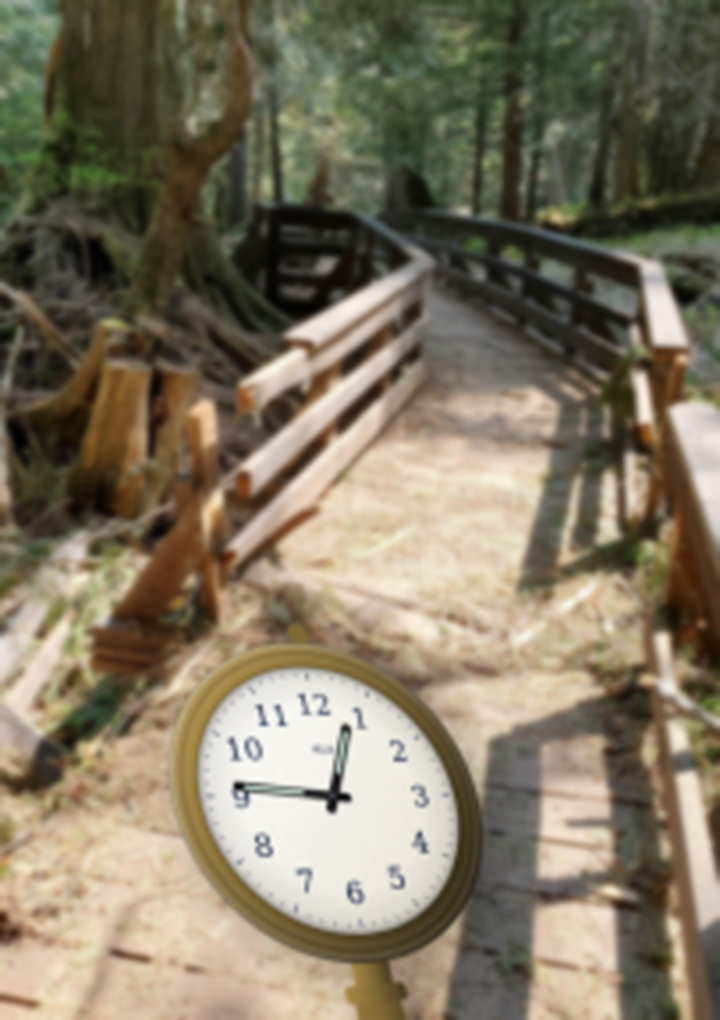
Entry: h=12 m=46
